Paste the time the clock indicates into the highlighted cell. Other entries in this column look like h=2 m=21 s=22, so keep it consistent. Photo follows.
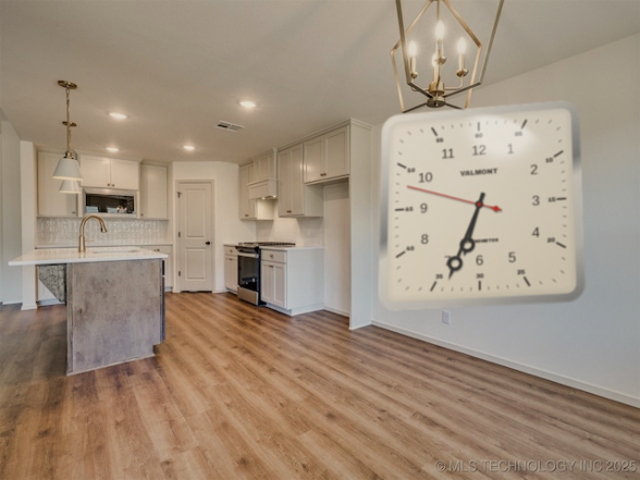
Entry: h=6 m=33 s=48
